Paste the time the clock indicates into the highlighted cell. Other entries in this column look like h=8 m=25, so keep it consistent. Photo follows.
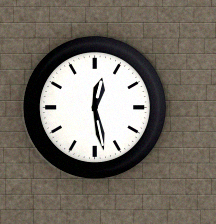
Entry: h=12 m=28
